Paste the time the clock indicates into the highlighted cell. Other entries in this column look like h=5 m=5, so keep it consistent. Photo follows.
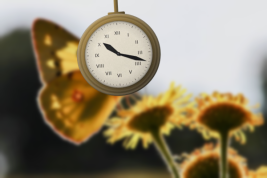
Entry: h=10 m=18
